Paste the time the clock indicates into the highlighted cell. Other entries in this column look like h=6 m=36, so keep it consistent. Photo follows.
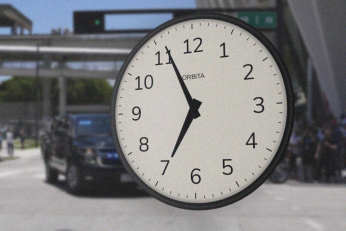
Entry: h=6 m=56
